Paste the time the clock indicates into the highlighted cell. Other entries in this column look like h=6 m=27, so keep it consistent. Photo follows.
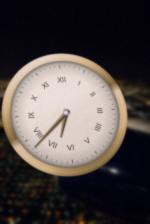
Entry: h=6 m=38
